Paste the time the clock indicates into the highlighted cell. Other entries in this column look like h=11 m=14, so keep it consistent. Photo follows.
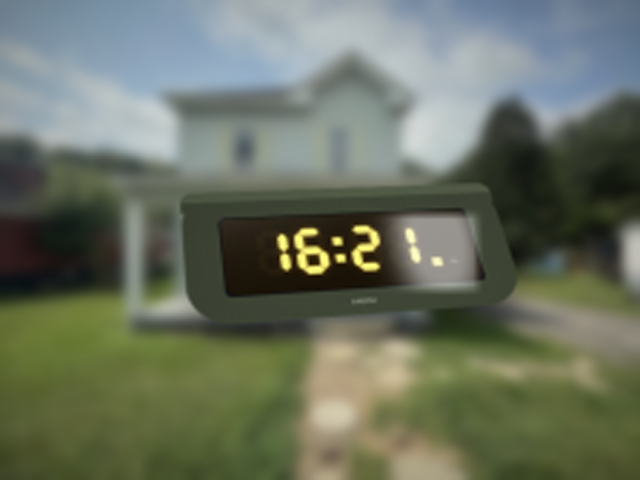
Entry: h=16 m=21
